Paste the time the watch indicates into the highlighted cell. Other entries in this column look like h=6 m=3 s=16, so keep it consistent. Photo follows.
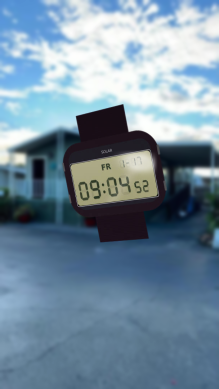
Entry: h=9 m=4 s=52
